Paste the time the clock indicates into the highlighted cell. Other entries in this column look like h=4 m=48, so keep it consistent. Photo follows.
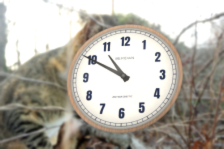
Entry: h=10 m=50
